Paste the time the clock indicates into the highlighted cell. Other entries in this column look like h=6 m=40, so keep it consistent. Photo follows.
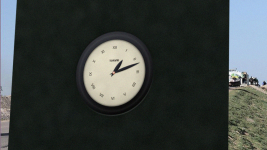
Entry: h=1 m=12
